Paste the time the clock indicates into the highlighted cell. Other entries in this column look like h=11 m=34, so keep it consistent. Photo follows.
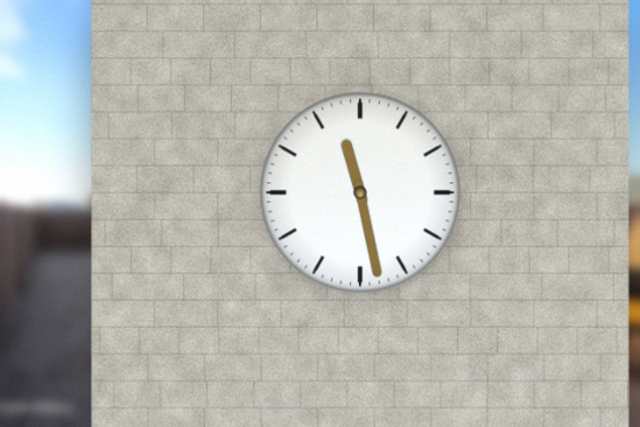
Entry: h=11 m=28
